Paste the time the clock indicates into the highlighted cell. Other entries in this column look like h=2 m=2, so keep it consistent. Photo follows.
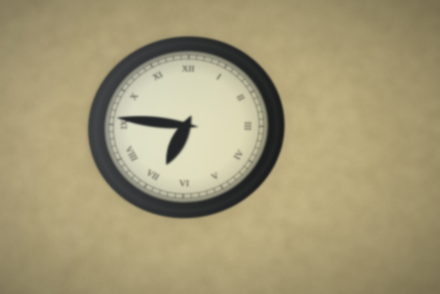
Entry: h=6 m=46
